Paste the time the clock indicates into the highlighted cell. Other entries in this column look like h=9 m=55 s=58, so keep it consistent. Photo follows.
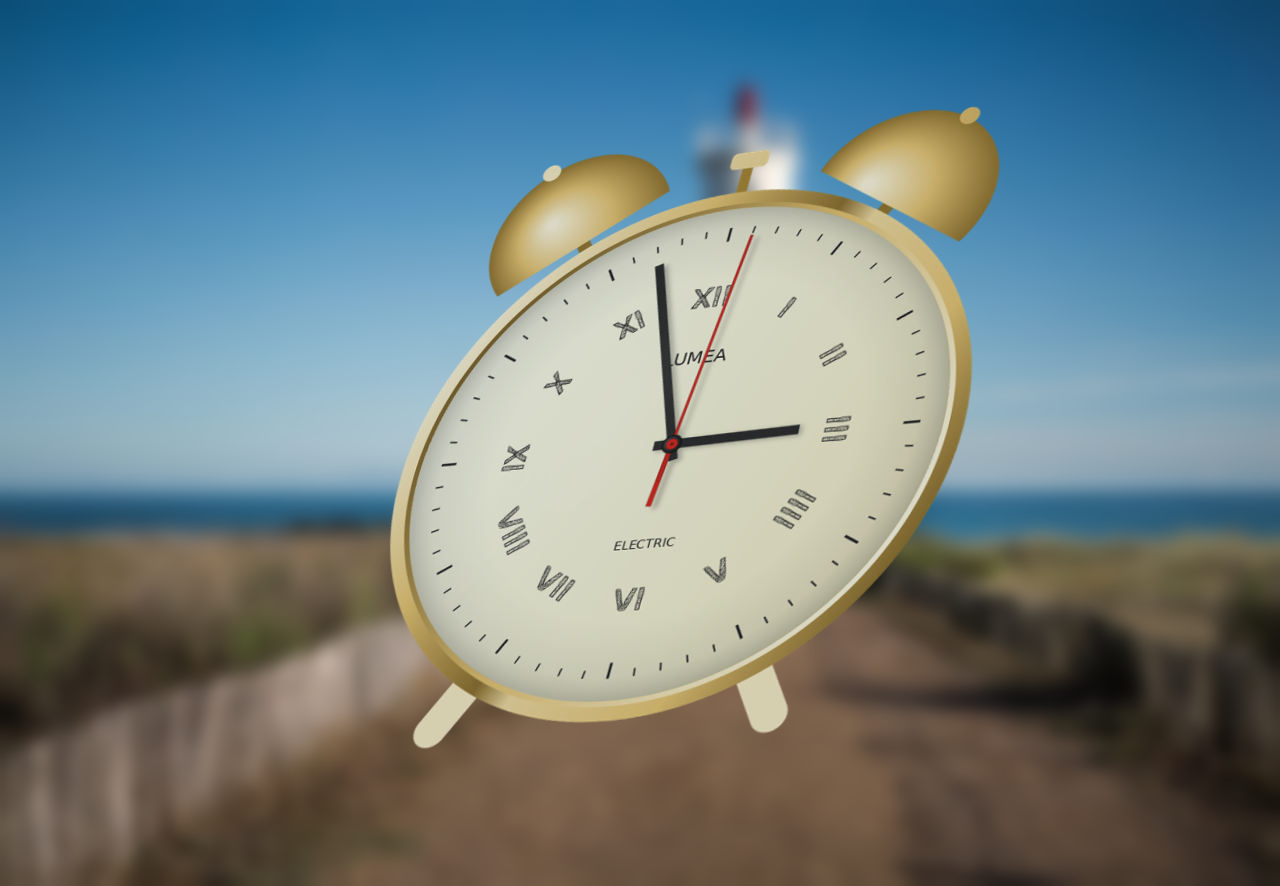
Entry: h=2 m=57 s=1
